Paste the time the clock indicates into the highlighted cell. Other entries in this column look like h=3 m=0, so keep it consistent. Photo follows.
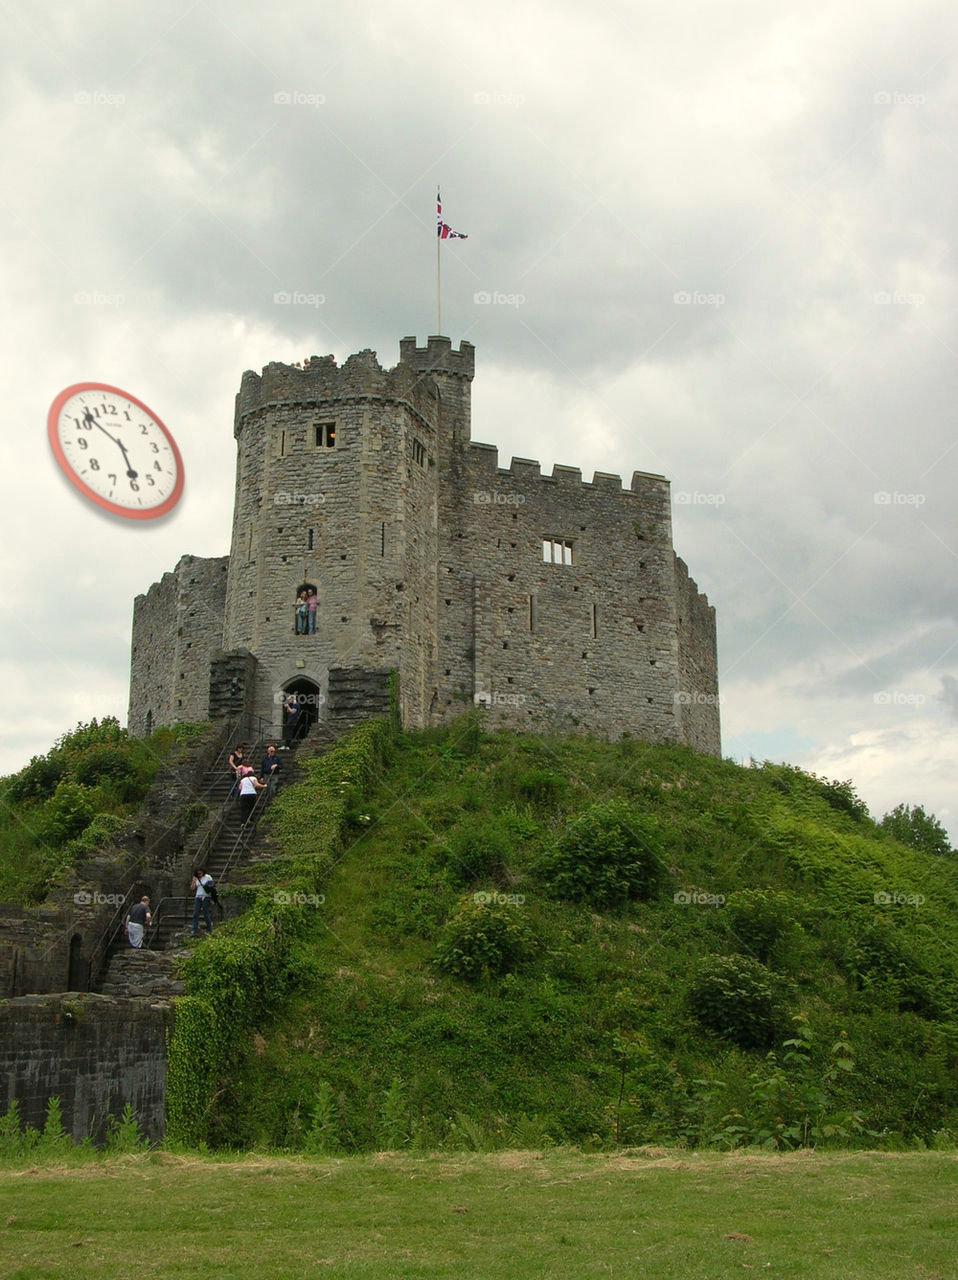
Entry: h=5 m=53
